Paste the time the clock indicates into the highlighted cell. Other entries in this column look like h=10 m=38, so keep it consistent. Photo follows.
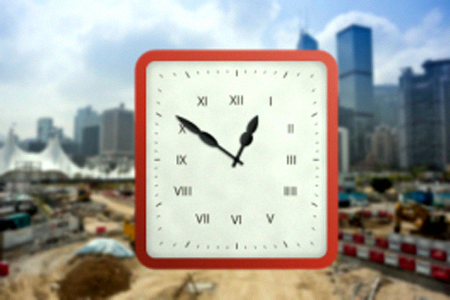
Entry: h=12 m=51
